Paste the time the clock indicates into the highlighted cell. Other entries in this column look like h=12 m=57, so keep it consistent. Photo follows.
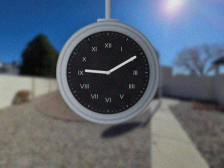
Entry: h=9 m=10
